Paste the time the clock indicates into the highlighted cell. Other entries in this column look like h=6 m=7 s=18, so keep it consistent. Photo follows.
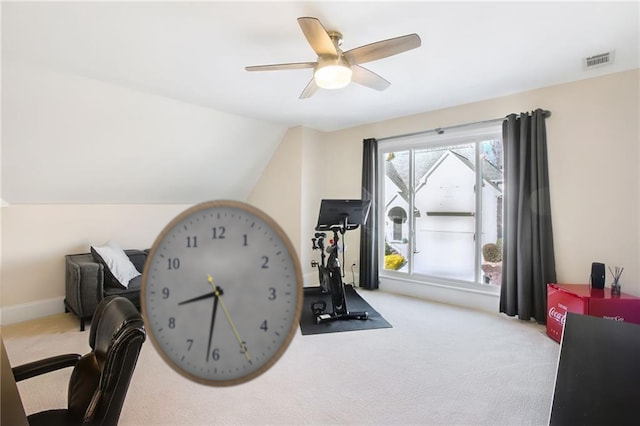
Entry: h=8 m=31 s=25
